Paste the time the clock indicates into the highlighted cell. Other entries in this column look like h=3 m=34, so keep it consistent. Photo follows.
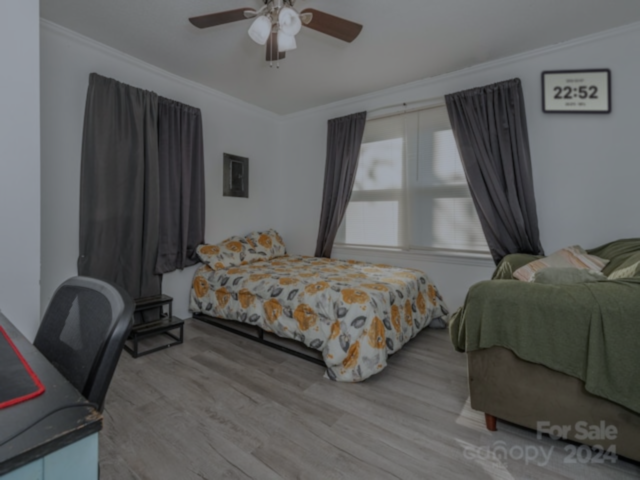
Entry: h=22 m=52
